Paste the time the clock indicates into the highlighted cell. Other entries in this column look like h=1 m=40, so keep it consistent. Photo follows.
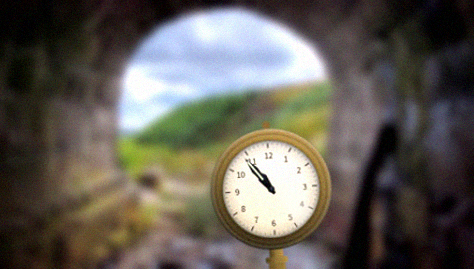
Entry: h=10 m=54
